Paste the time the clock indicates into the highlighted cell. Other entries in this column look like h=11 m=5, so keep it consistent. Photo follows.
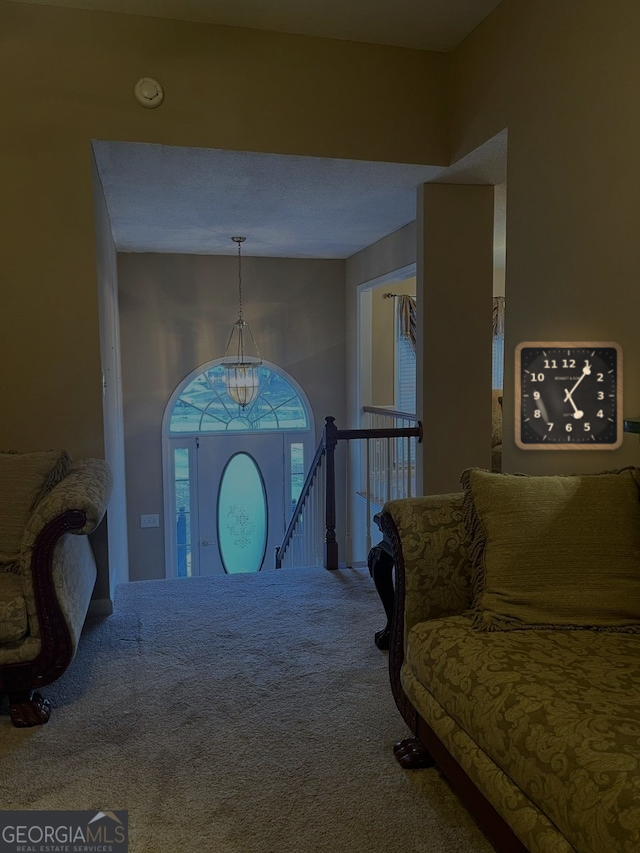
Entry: h=5 m=6
